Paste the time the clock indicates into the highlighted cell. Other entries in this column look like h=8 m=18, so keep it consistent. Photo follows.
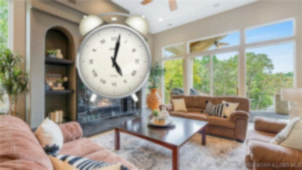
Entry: h=5 m=2
